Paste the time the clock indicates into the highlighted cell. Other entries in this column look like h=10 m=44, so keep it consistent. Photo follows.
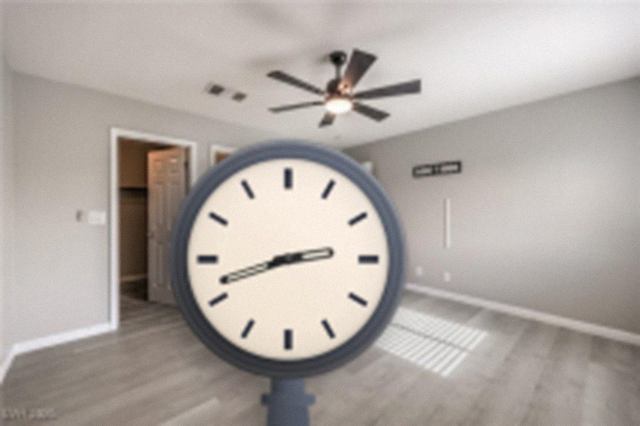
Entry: h=2 m=42
